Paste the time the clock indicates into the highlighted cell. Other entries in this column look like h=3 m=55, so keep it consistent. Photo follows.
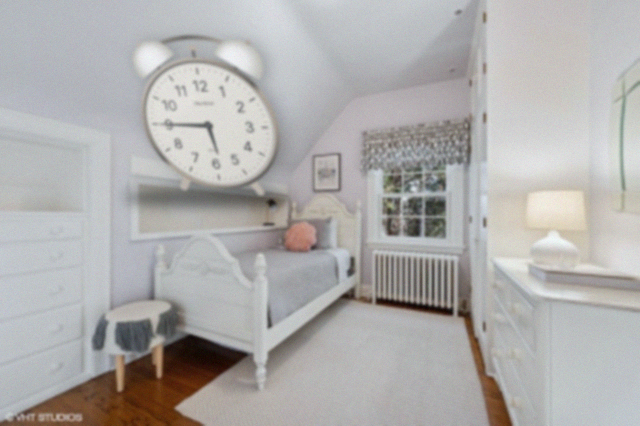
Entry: h=5 m=45
